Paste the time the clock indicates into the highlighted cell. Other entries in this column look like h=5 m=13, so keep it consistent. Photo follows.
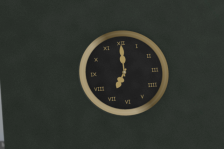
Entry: h=7 m=0
